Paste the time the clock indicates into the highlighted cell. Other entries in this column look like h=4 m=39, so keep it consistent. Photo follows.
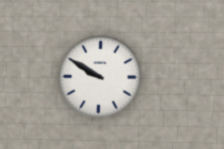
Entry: h=9 m=50
